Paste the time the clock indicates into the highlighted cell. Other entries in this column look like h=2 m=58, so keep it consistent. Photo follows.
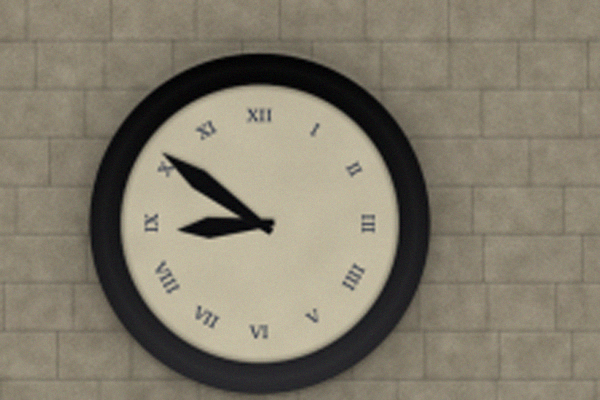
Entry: h=8 m=51
